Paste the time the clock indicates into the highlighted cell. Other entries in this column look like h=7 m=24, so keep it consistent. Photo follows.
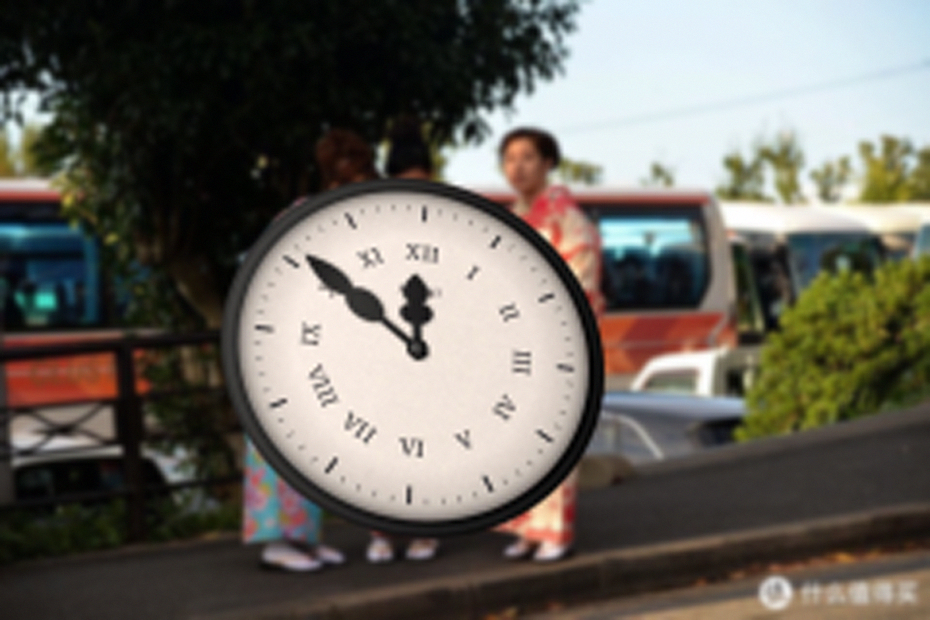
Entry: h=11 m=51
